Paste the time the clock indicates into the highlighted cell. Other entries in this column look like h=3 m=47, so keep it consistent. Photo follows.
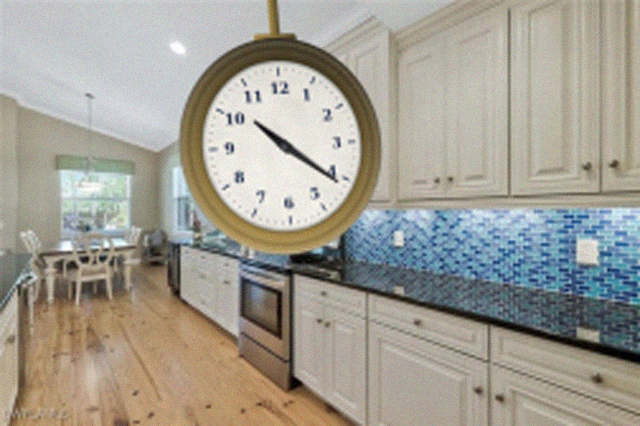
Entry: h=10 m=21
